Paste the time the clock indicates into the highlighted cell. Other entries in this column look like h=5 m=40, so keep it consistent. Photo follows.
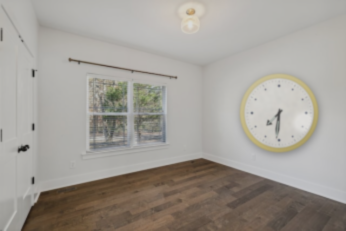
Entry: h=7 m=31
